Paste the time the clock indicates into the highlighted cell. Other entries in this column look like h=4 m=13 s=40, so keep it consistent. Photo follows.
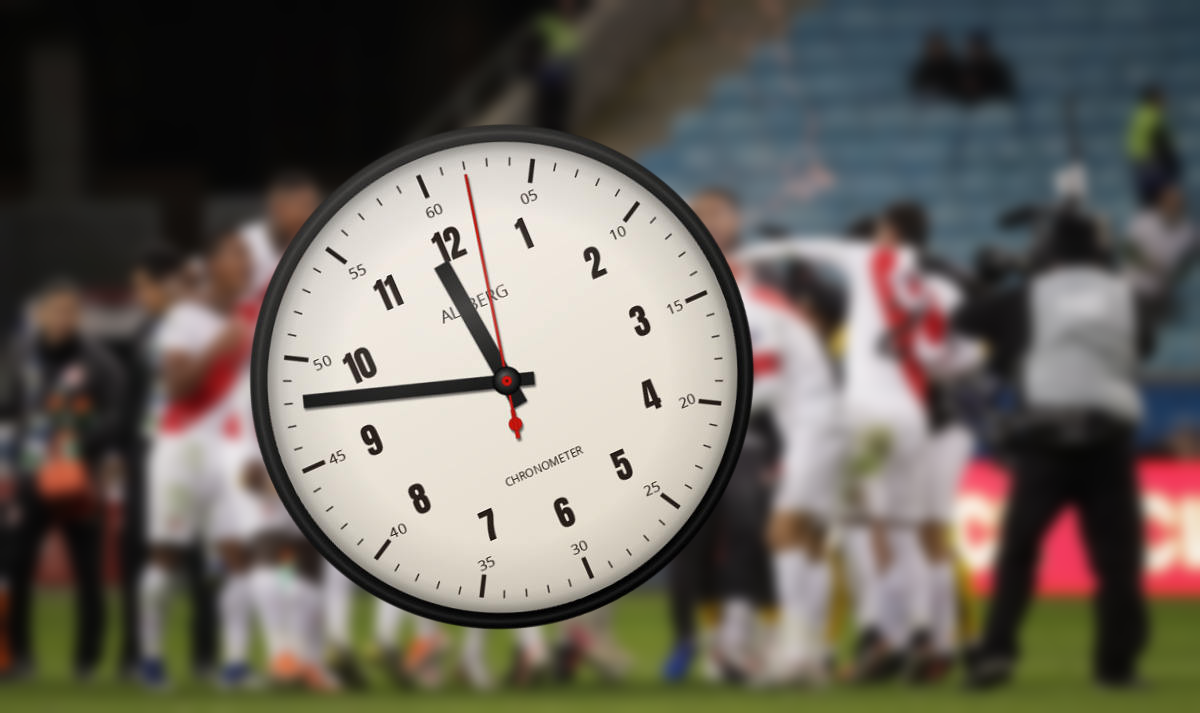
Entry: h=11 m=48 s=2
